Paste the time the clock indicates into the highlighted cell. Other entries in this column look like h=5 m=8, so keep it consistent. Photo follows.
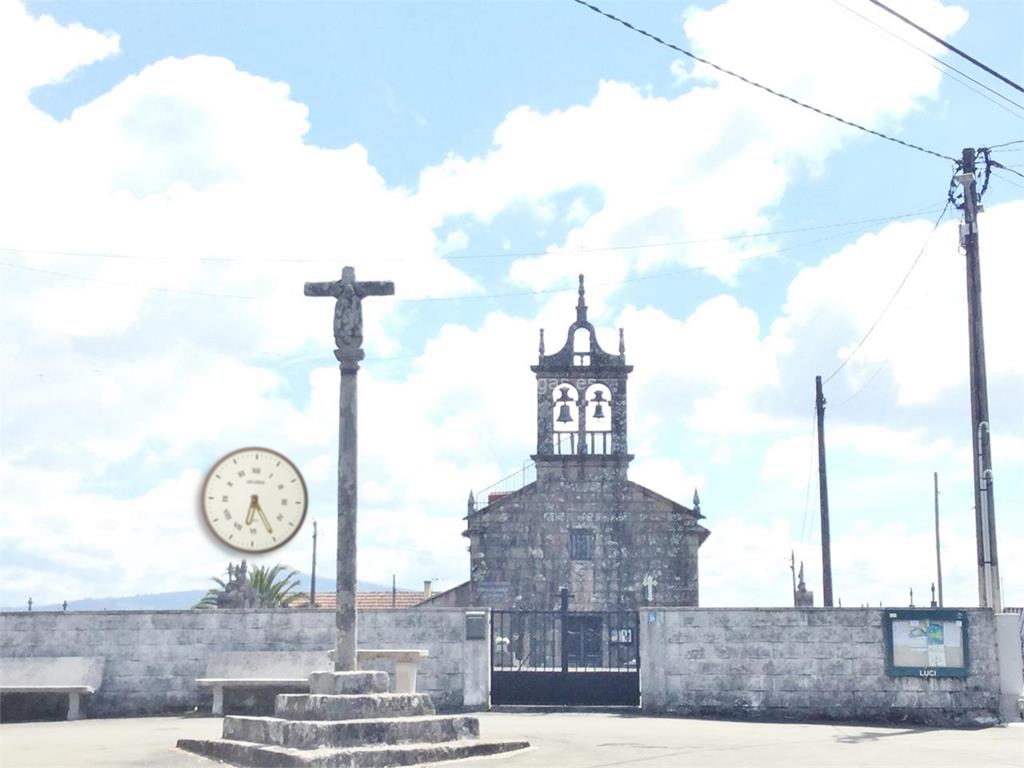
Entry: h=6 m=25
